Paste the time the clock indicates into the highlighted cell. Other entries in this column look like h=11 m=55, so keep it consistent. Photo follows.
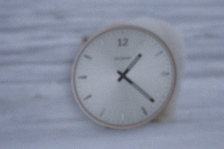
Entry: h=1 m=22
